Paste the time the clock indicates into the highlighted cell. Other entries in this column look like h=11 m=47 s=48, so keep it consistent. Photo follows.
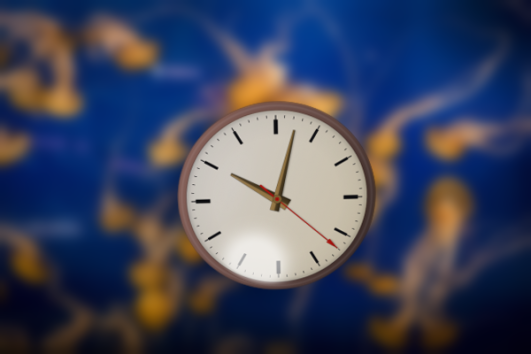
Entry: h=10 m=2 s=22
